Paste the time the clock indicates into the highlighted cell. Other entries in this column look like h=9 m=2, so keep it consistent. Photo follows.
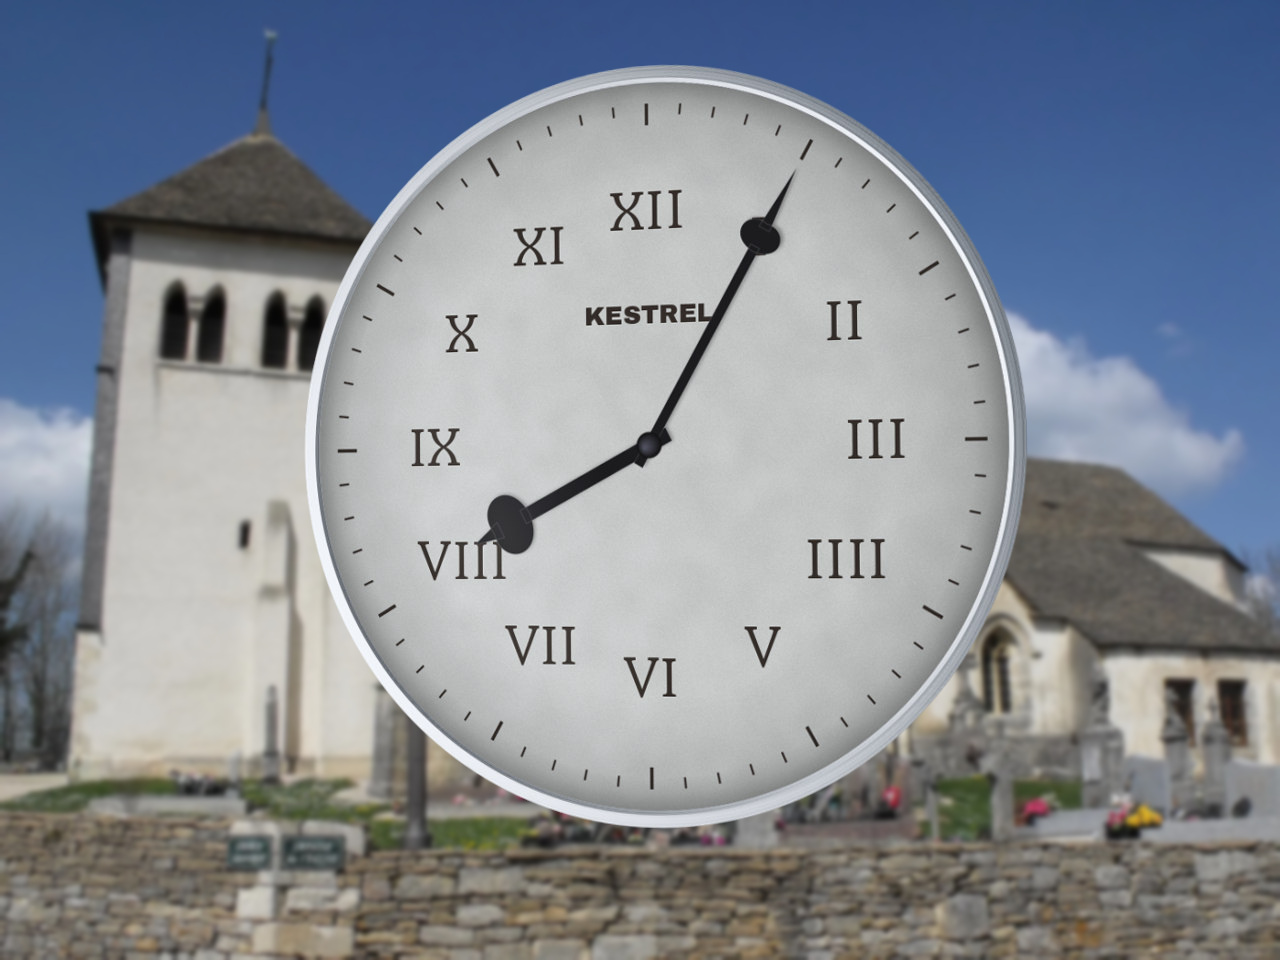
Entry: h=8 m=5
